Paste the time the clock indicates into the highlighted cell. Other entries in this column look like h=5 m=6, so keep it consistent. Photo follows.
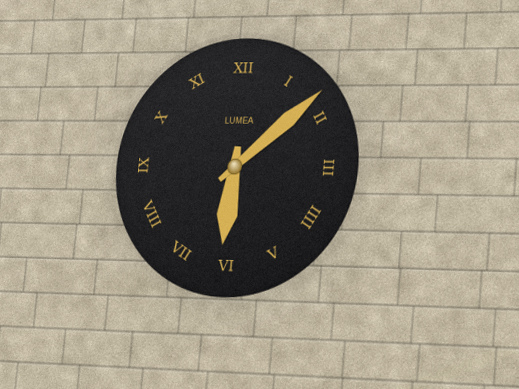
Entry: h=6 m=8
